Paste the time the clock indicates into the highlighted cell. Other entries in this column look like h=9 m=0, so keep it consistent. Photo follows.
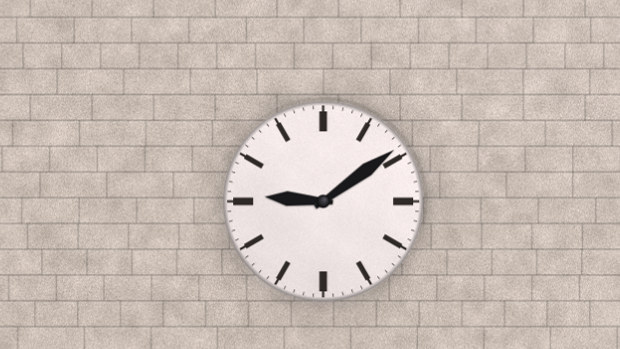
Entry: h=9 m=9
